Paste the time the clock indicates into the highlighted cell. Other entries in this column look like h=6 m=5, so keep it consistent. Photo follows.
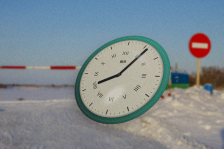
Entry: h=8 m=6
